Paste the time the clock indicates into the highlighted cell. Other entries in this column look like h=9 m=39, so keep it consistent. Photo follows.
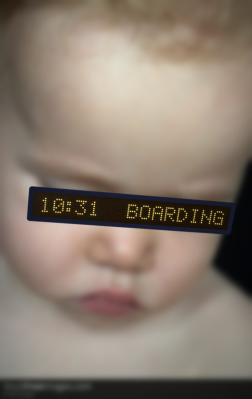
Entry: h=10 m=31
